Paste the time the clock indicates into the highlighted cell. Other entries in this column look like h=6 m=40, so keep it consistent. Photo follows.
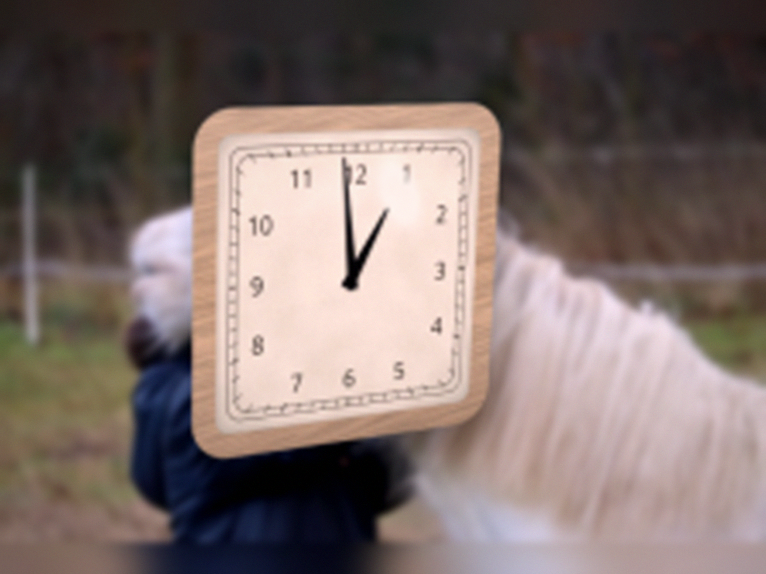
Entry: h=12 m=59
